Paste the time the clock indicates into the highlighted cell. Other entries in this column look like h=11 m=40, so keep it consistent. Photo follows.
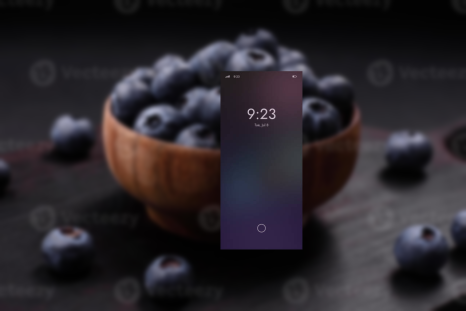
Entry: h=9 m=23
